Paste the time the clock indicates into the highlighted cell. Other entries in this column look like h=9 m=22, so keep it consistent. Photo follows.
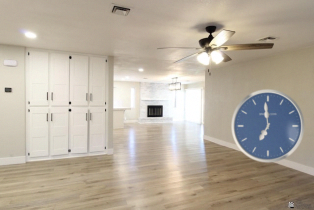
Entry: h=6 m=59
